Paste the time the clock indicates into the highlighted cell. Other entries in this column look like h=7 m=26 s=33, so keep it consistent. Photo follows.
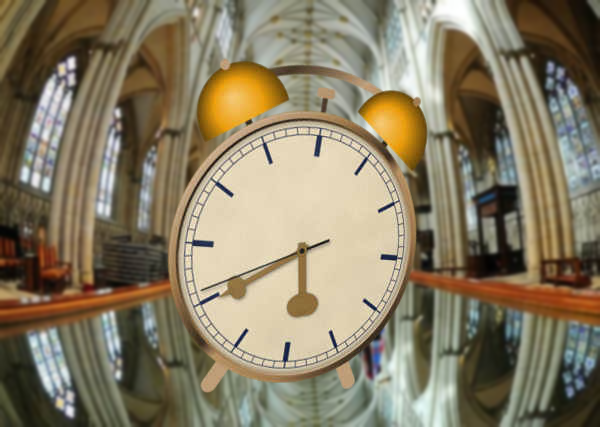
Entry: h=5 m=39 s=41
